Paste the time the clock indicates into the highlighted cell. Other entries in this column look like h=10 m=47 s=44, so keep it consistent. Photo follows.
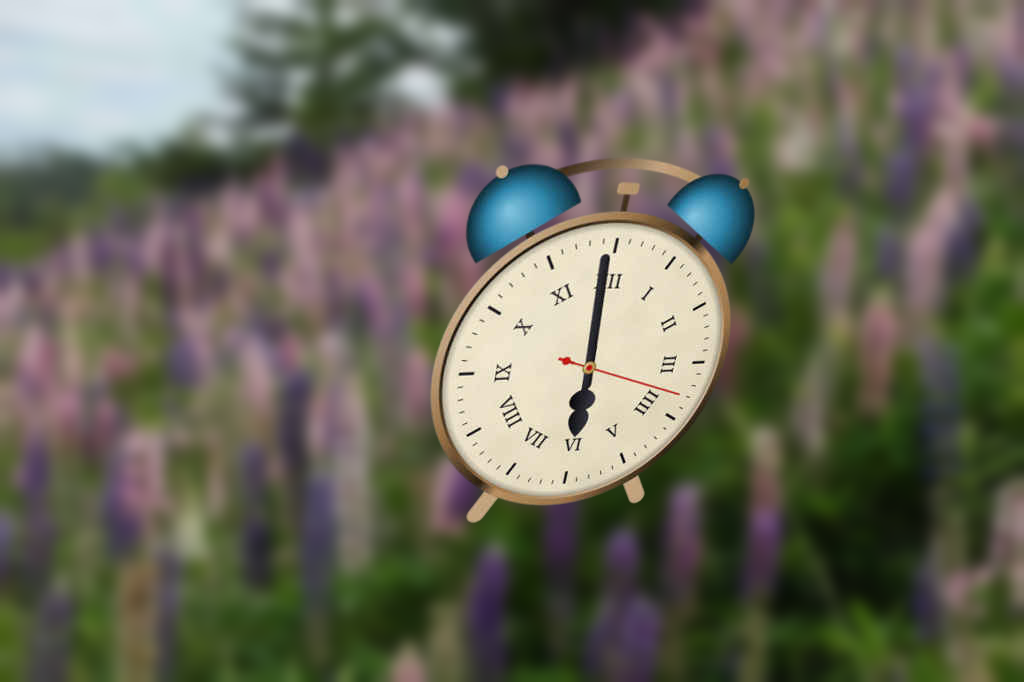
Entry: h=5 m=59 s=18
